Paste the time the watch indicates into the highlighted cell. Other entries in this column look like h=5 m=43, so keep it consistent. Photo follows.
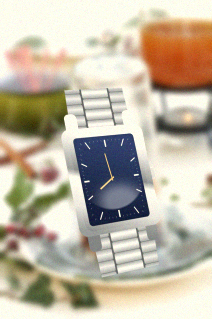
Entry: h=7 m=59
